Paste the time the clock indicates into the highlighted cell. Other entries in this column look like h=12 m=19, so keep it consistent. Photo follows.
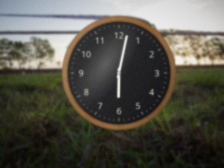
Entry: h=6 m=2
